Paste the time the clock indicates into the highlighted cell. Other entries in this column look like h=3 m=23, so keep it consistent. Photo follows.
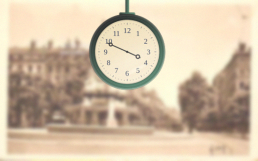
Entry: h=3 m=49
